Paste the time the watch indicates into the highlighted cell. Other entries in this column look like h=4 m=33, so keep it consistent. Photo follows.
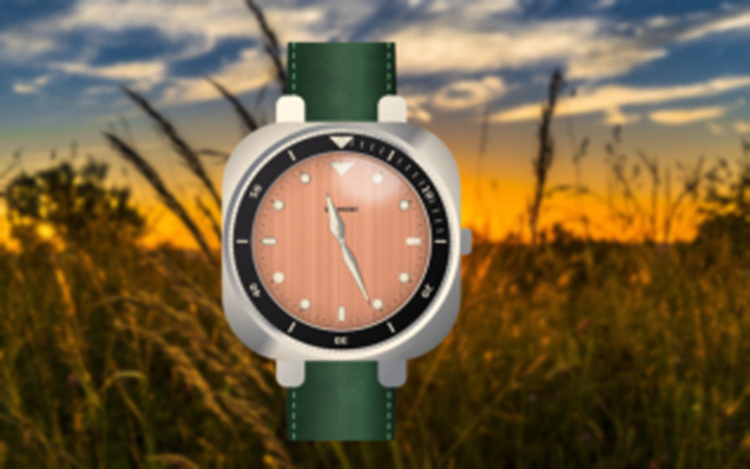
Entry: h=11 m=26
